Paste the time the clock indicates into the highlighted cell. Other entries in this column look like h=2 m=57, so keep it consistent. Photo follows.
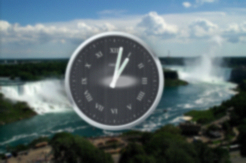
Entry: h=1 m=2
